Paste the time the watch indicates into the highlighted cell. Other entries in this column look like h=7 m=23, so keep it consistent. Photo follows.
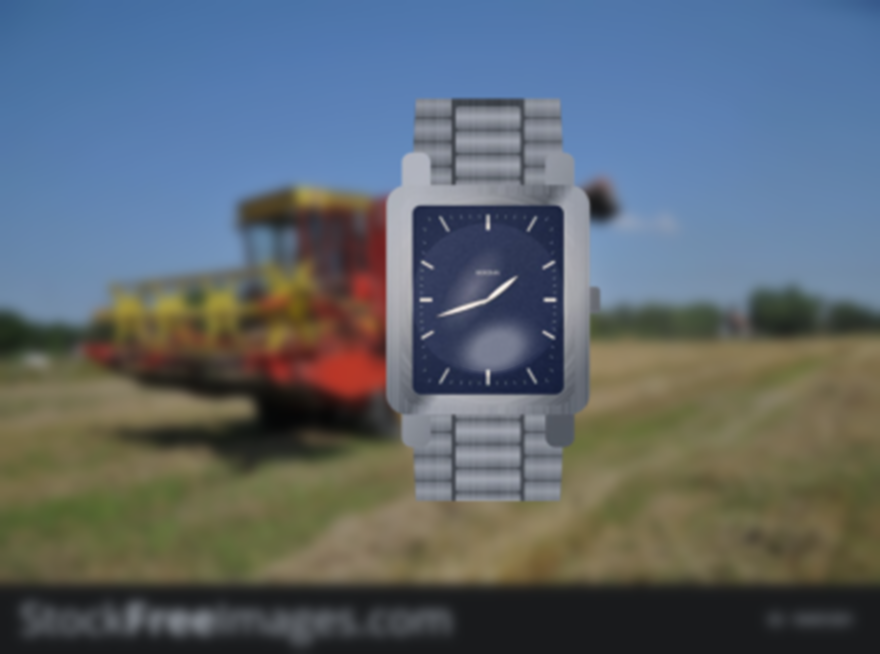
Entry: h=1 m=42
